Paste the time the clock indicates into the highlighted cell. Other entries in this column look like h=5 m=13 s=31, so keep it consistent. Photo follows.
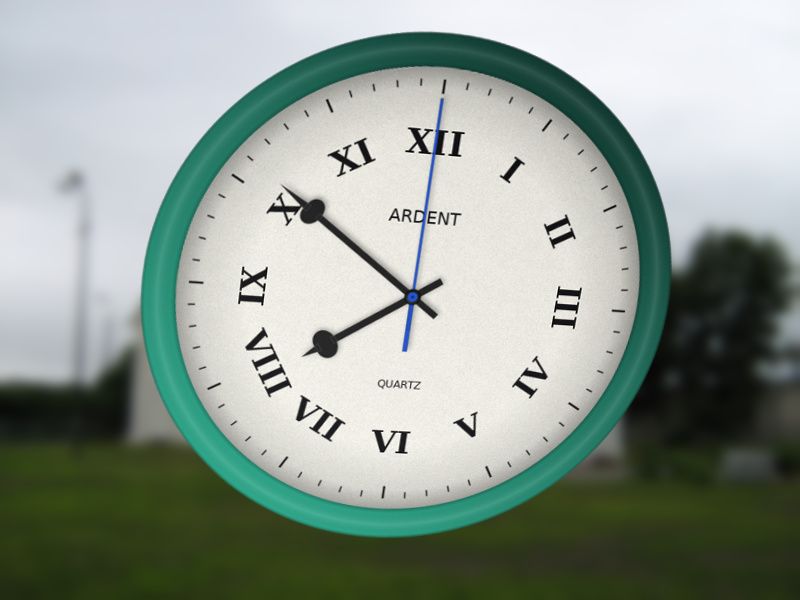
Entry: h=7 m=51 s=0
